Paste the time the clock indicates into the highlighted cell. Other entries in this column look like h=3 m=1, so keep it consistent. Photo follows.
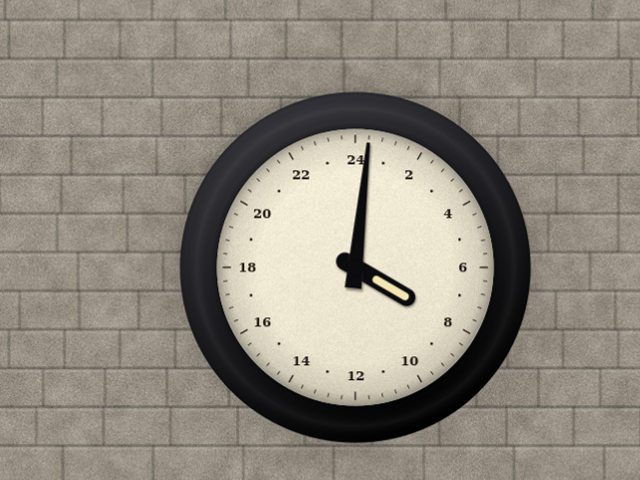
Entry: h=8 m=1
